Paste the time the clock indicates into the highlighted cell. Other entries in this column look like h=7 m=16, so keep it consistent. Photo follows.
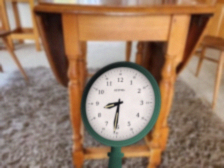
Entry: h=8 m=31
